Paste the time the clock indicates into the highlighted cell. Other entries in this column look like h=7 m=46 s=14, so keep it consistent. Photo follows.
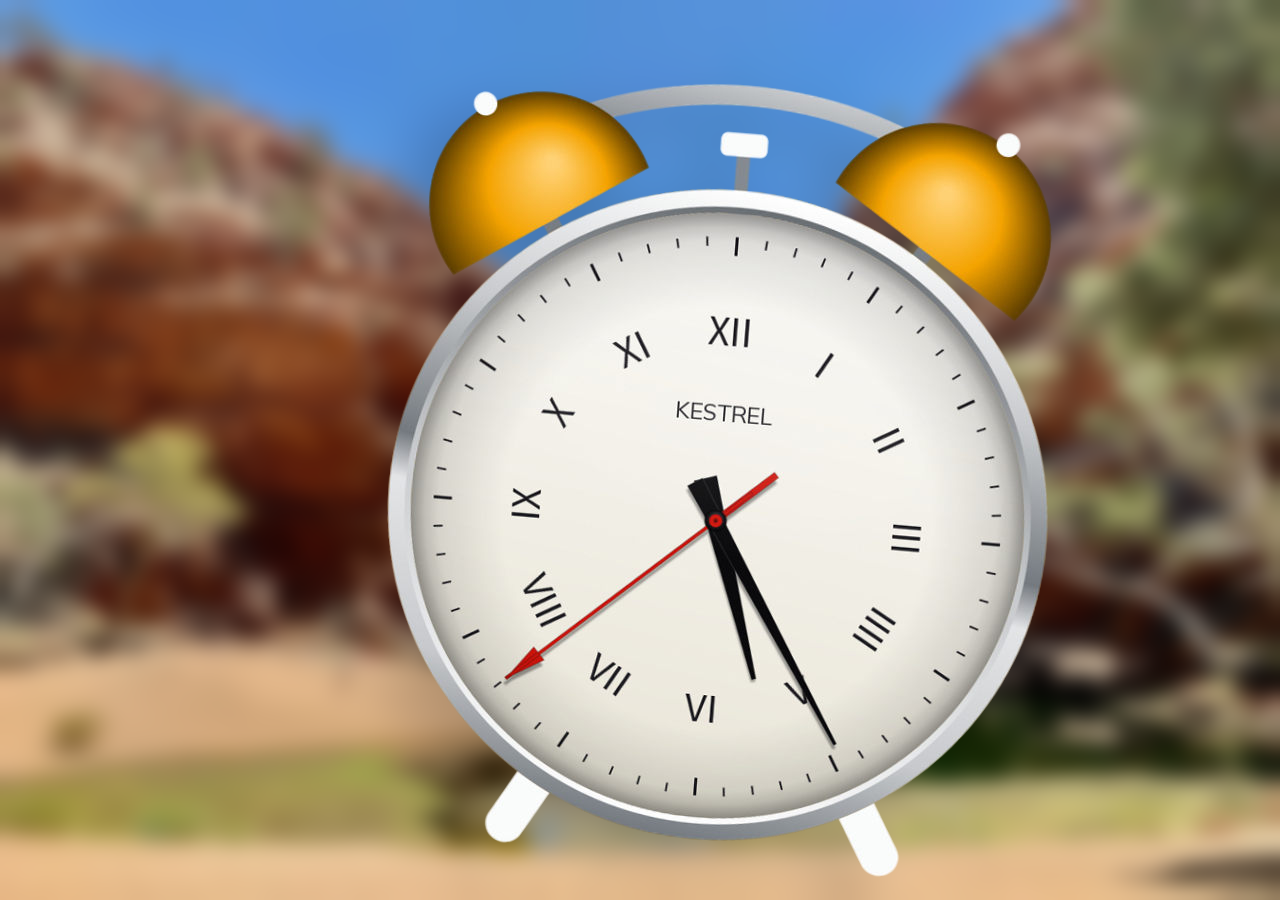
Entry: h=5 m=24 s=38
